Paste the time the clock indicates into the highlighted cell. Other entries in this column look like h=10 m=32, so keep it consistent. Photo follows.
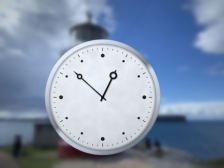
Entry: h=12 m=52
